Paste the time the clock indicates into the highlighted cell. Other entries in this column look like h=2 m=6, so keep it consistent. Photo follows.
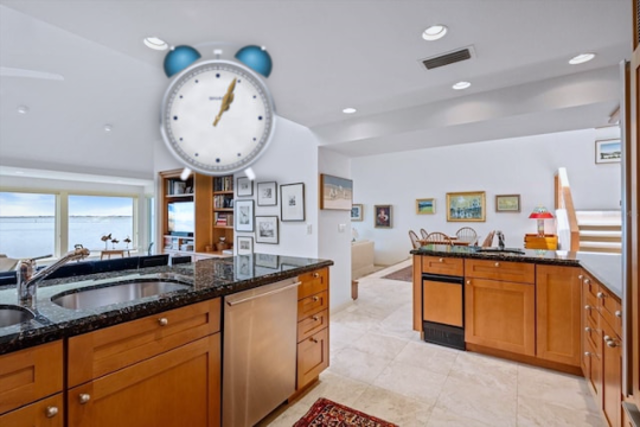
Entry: h=1 m=4
